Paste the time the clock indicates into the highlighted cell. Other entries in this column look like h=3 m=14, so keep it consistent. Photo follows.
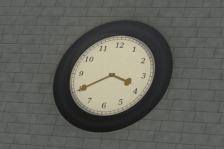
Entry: h=3 m=40
